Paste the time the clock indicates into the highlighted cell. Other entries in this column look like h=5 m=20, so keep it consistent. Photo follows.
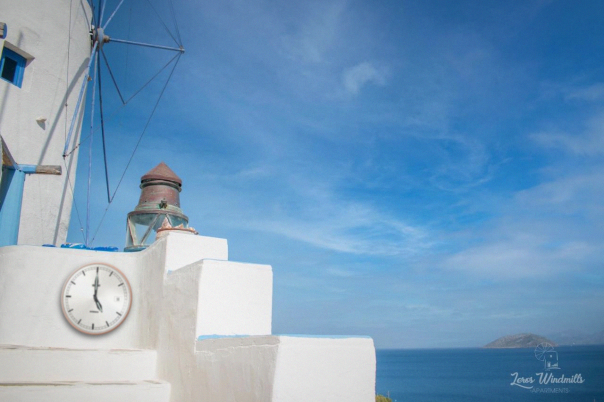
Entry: h=5 m=0
